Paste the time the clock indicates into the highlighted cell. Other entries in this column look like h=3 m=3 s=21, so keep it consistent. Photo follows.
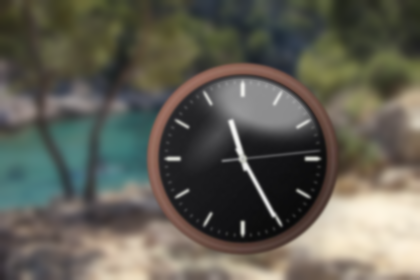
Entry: h=11 m=25 s=14
